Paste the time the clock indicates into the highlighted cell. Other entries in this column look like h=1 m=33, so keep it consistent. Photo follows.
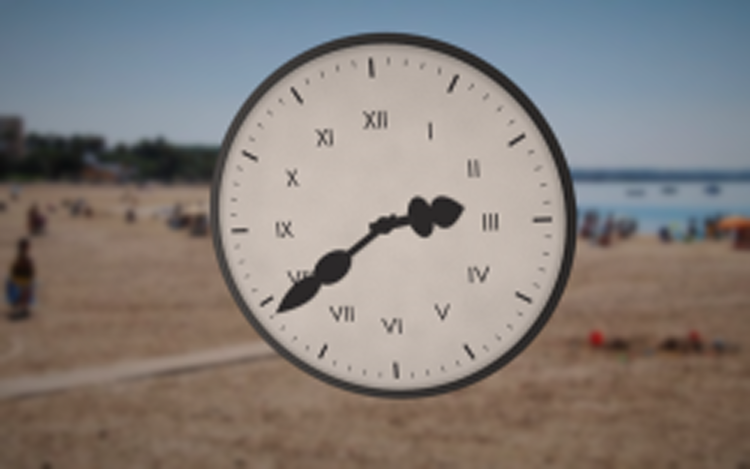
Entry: h=2 m=39
